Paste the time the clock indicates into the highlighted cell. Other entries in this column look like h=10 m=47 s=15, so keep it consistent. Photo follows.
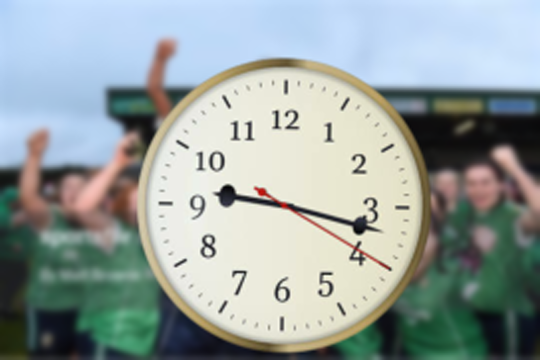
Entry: h=9 m=17 s=20
